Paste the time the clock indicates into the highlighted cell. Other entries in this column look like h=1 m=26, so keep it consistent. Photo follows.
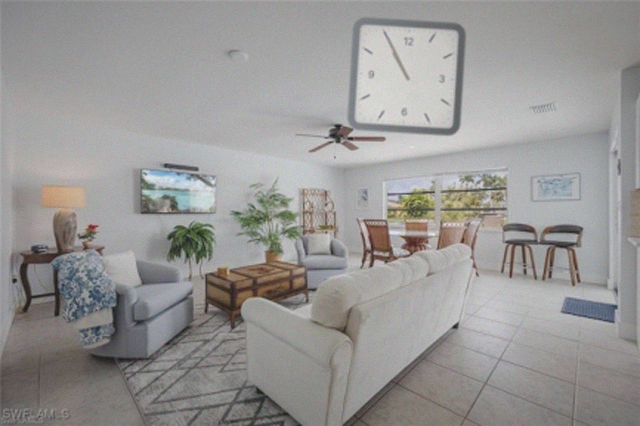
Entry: h=10 m=55
